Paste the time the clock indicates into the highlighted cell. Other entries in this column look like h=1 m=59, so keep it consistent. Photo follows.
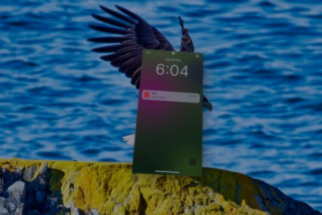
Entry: h=6 m=4
